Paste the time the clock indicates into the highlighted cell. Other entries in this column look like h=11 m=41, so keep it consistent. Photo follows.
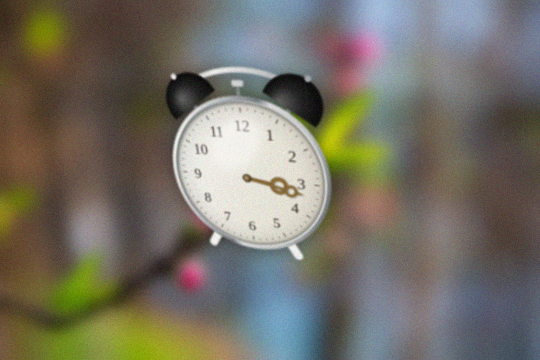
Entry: h=3 m=17
